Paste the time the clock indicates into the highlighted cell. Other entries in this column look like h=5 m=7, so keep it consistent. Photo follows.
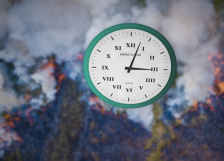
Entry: h=3 m=3
